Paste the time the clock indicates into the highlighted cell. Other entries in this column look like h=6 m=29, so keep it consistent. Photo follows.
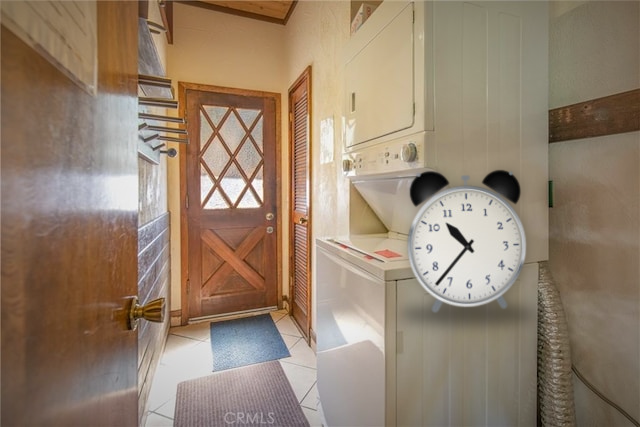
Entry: h=10 m=37
